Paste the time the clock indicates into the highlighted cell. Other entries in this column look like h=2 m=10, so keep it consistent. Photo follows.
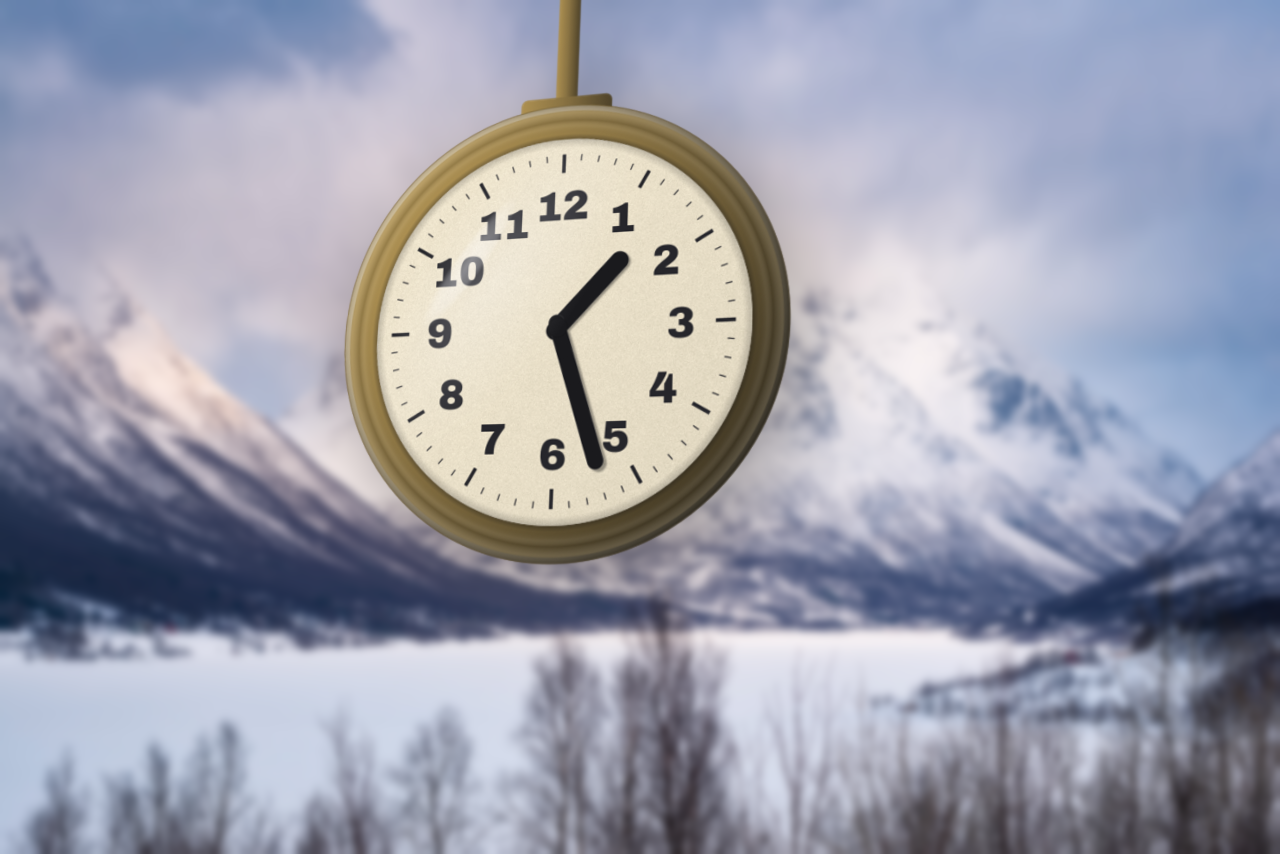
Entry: h=1 m=27
